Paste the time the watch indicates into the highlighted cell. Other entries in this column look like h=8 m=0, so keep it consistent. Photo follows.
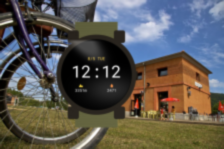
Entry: h=12 m=12
